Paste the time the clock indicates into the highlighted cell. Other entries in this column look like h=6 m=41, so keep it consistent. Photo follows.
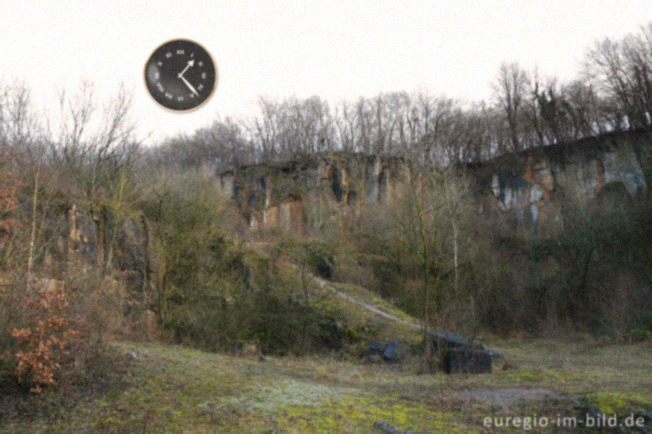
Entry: h=1 m=23
